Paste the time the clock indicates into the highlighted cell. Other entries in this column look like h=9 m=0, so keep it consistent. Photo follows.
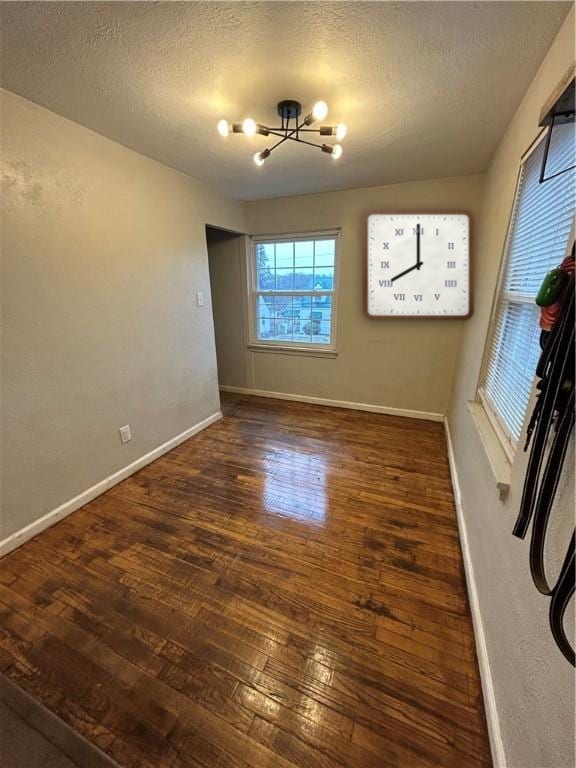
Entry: h=8 m=0
